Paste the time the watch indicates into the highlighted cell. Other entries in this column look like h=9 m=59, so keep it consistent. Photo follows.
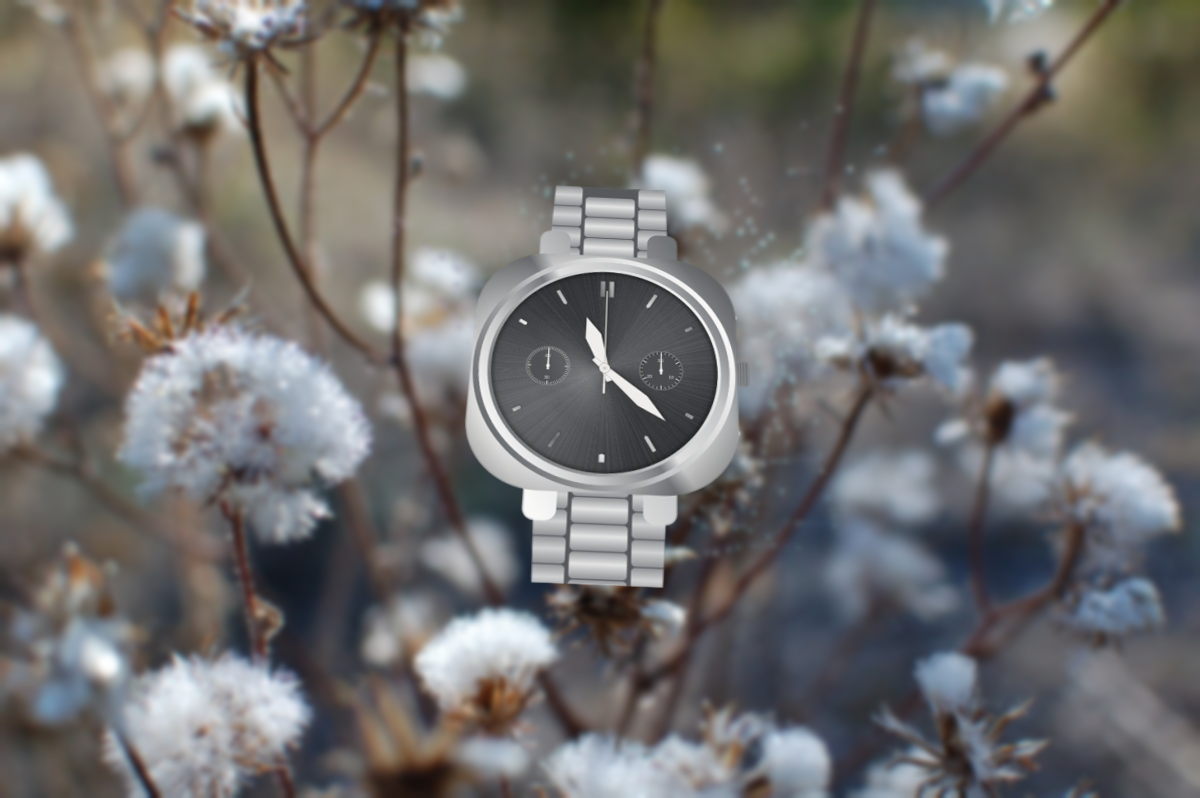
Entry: h=11 m=22
